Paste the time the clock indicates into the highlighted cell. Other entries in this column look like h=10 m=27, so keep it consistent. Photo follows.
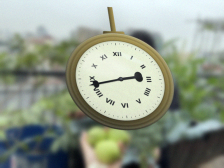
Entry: h=2 m=43
